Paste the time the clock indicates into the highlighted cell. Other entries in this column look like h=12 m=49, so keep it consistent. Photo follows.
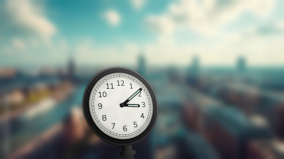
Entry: h=3 m=9
